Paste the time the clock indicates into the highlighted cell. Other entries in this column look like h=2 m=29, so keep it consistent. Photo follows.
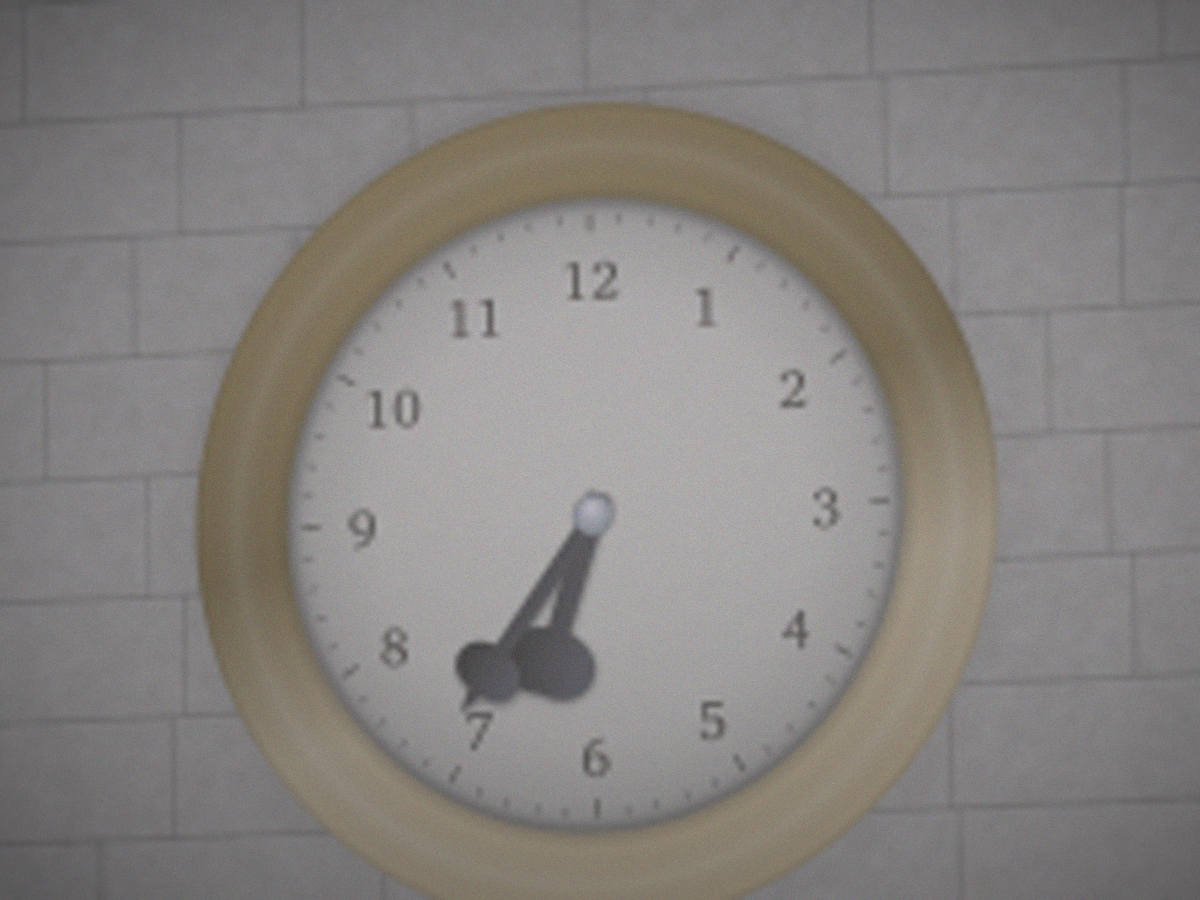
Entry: h=6 m=36
